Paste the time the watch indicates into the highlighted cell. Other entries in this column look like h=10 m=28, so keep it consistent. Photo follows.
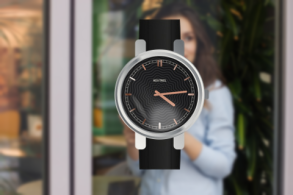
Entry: h=4 m=14
